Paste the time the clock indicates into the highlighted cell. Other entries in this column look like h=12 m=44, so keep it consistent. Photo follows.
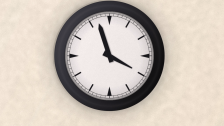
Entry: h=3 m=57
